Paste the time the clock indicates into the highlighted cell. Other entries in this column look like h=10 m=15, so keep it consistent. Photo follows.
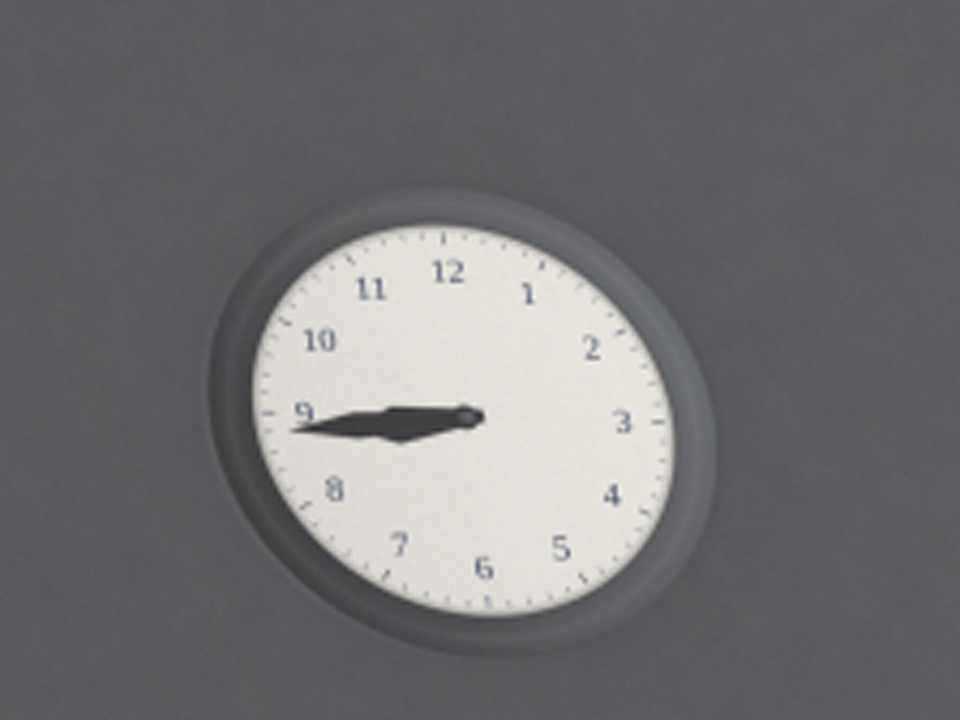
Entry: h=8 m=44
